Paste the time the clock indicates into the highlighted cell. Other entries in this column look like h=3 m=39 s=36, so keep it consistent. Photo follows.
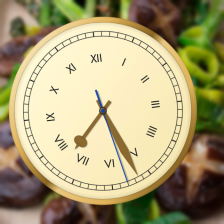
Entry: h=7 m=26 s=28
